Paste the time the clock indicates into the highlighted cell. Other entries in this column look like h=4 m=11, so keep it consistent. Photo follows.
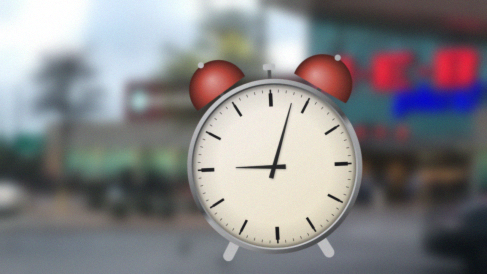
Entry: h=9 m=3
